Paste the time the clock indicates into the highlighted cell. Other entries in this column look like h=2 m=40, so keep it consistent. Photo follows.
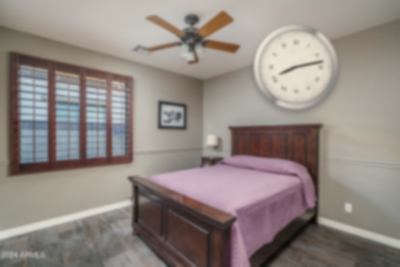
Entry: h=8 m=13
